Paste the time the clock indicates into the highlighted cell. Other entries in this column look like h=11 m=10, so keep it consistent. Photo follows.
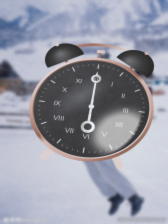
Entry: h=6 m=0
